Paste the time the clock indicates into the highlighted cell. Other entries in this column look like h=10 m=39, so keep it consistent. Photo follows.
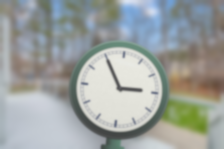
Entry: h=2 m=55
